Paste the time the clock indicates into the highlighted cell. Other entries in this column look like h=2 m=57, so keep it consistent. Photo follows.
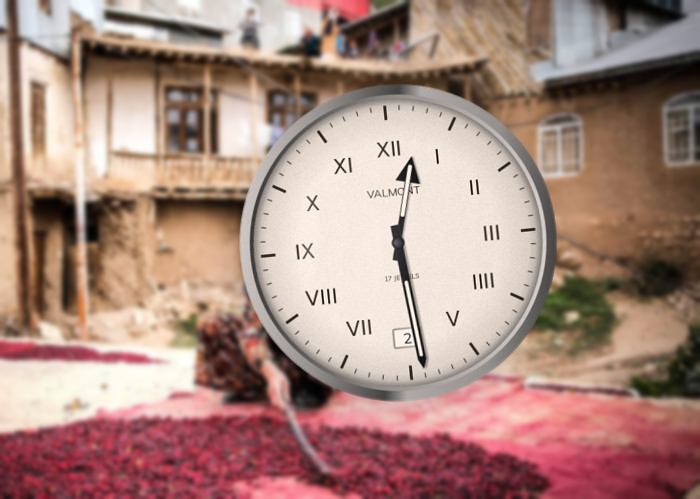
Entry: h=12 m=29
